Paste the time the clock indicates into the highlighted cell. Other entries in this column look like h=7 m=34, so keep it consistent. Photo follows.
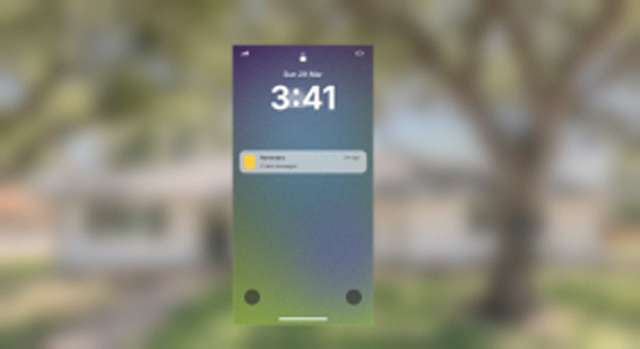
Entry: h=3 m=41
